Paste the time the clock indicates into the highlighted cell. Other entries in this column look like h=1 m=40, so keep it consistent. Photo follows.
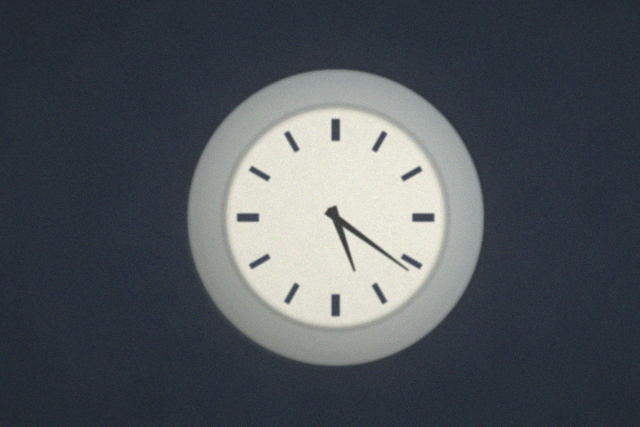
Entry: h=5 m=21
